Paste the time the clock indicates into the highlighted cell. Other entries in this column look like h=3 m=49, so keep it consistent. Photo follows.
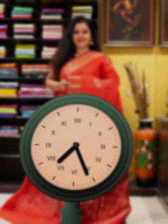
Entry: h=7 m=26
